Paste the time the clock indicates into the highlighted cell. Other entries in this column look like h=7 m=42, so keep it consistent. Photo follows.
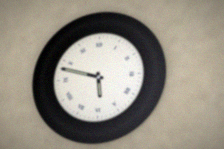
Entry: h=5 m=48
